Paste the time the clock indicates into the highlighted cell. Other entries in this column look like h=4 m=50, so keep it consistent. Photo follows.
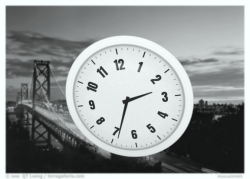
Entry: h=2 m=34
